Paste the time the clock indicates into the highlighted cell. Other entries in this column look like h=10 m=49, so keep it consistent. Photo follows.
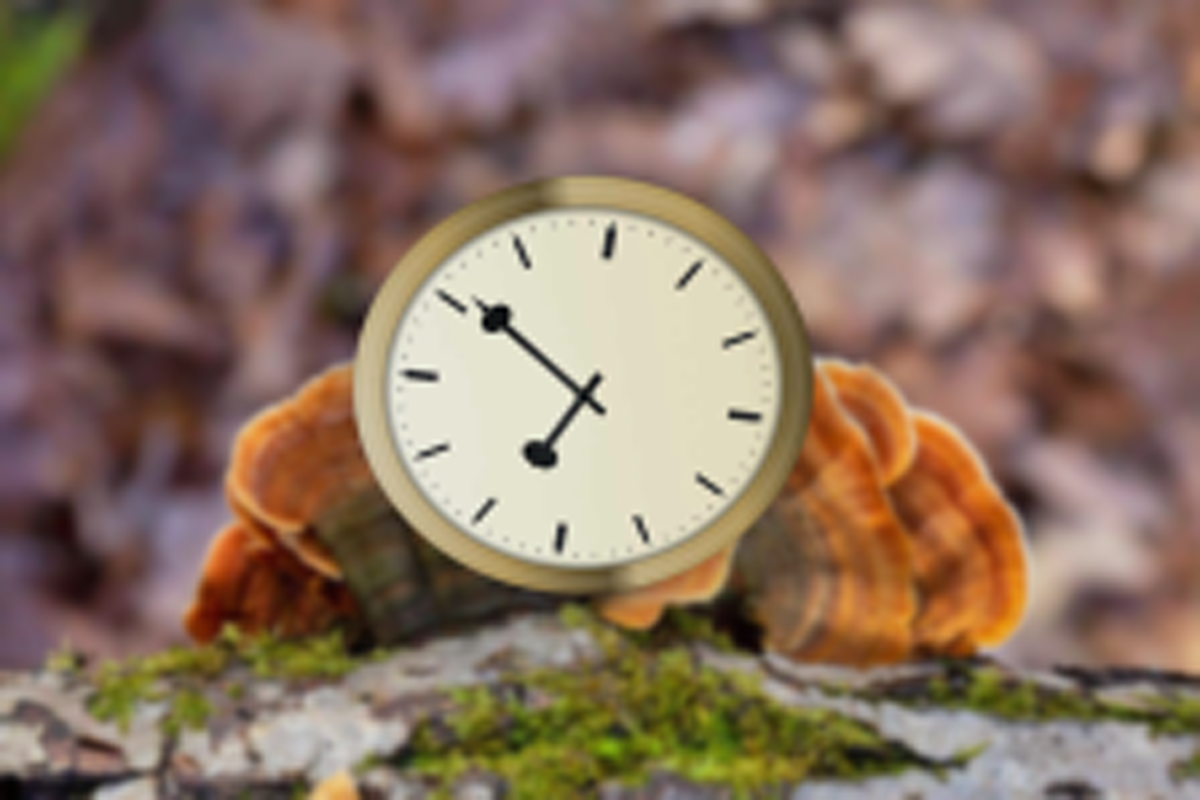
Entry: h=6 m=51
